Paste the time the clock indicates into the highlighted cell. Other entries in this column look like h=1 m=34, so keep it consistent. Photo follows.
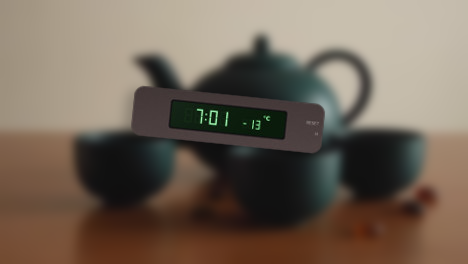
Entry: h=7 m=1
